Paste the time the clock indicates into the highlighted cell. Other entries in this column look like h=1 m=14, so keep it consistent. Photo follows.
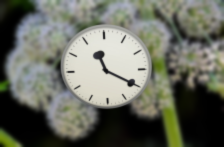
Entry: h=11 m=20
